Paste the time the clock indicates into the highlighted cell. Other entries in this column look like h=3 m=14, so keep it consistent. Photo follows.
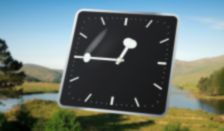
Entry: h=12 m=45
